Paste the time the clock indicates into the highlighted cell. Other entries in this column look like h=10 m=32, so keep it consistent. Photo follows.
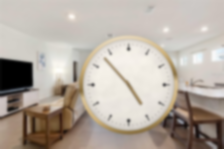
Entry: h=4 m=53
